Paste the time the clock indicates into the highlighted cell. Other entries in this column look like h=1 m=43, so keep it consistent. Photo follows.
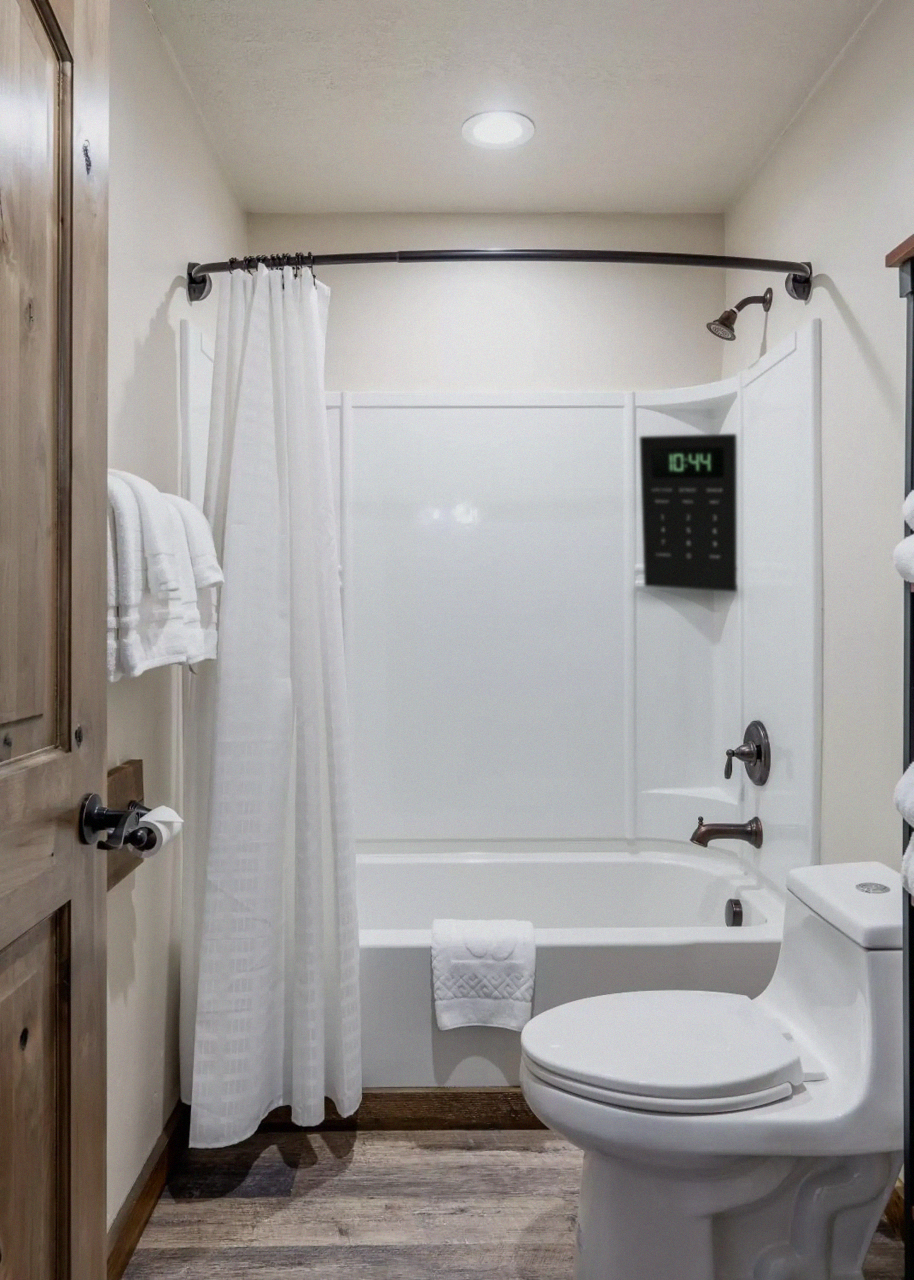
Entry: h=10 m=44
